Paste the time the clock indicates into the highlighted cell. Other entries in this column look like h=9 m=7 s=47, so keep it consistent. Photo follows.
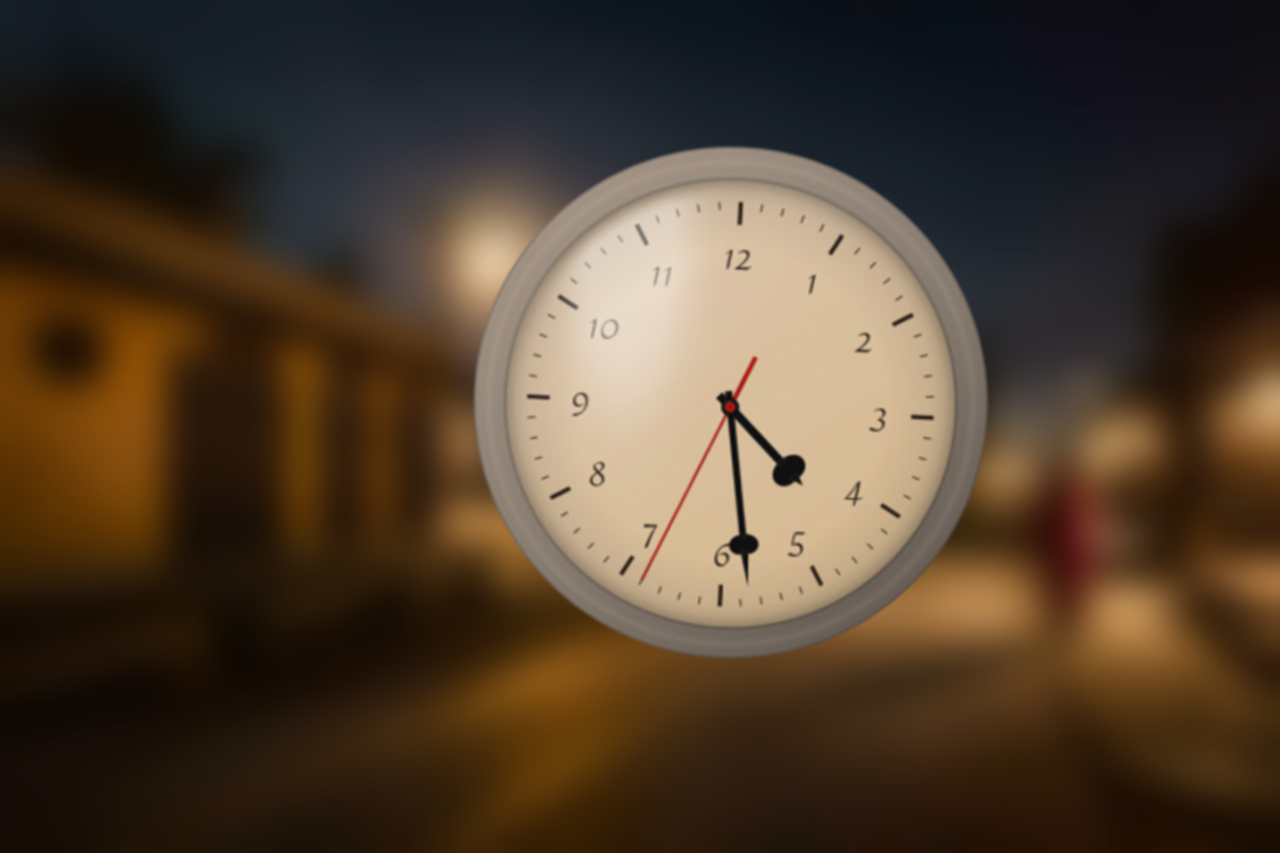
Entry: h=4 m=28 s=34
